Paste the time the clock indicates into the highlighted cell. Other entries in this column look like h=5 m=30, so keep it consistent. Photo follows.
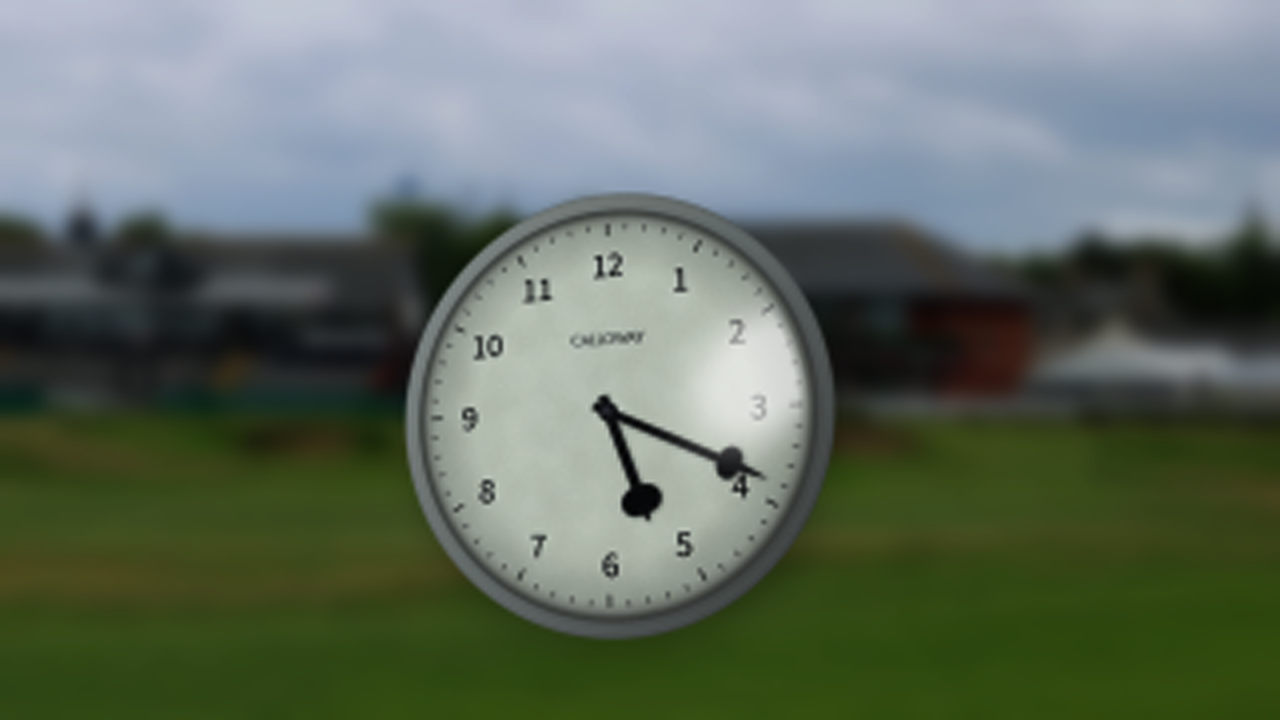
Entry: h=5 m=19
